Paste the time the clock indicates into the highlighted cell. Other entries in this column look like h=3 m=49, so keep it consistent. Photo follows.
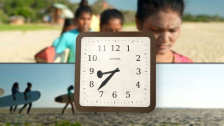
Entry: h=8 m=37
